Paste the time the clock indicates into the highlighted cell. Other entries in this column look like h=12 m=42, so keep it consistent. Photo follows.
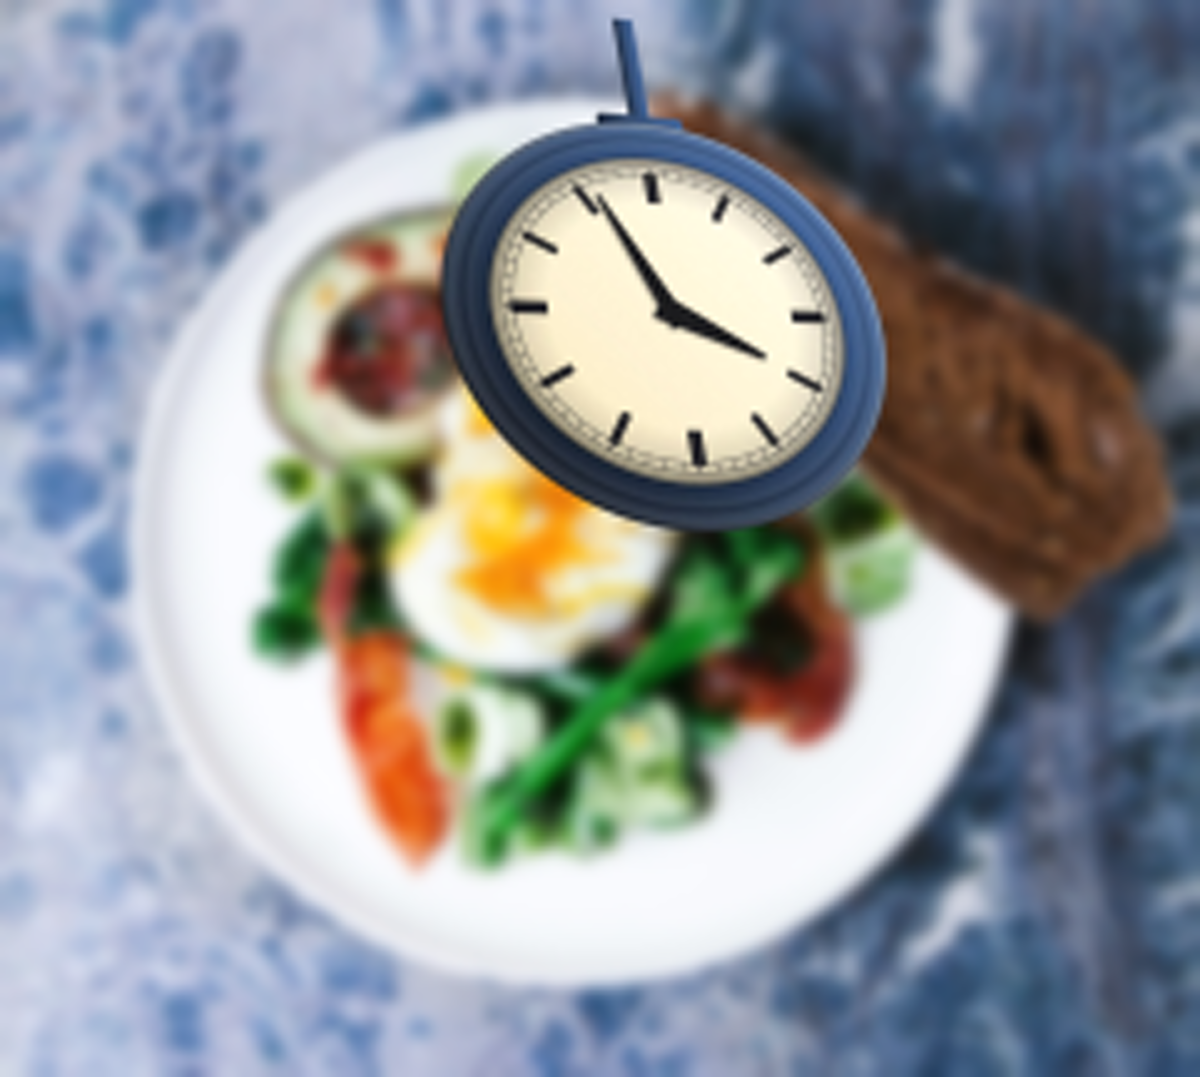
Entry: h=3 m=56
